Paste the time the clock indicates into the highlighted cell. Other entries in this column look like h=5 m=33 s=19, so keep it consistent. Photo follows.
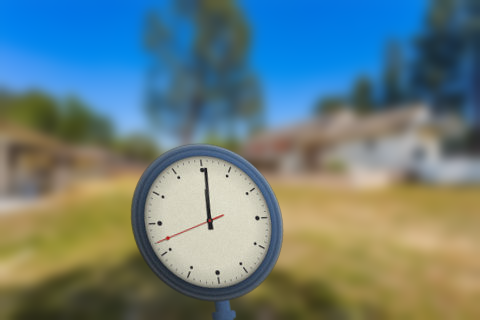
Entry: h=12 m=0 s=42
